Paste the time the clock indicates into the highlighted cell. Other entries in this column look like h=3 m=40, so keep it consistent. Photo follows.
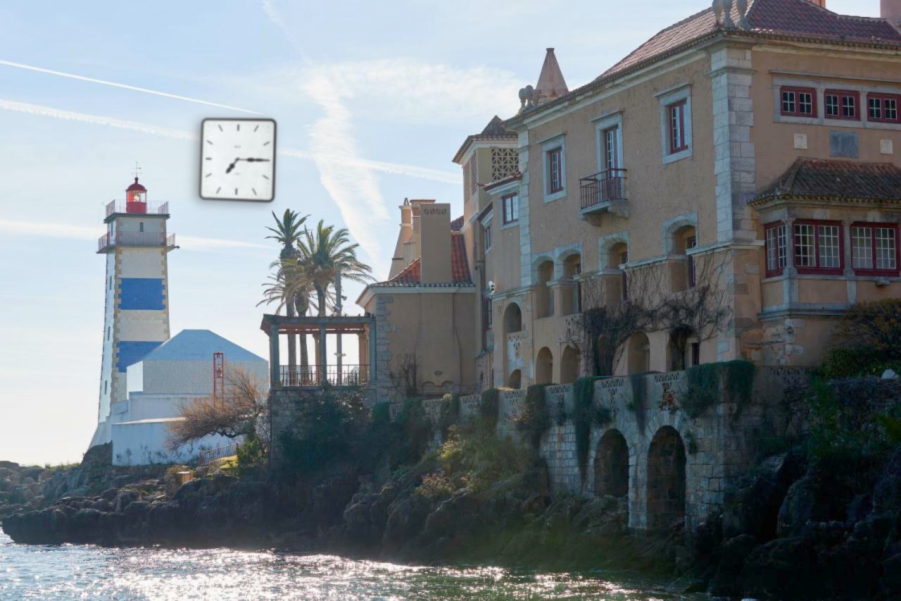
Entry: h=7 m=15
